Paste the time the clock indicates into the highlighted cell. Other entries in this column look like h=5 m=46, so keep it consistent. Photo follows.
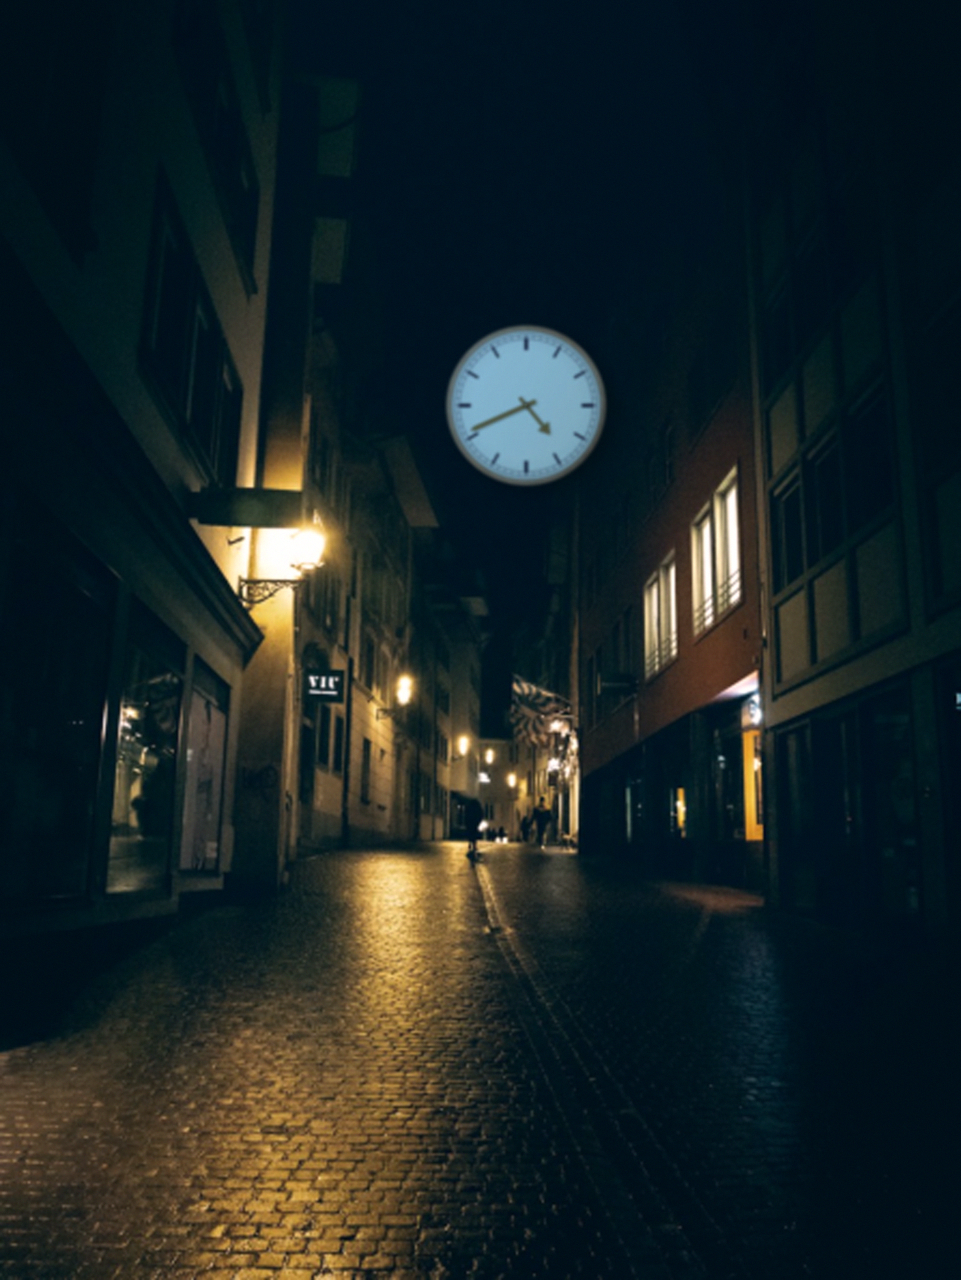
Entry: h=4 m=41
